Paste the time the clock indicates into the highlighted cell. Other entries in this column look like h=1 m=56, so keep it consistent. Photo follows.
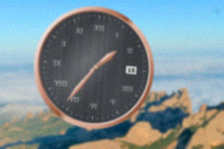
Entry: h=1 m=36
